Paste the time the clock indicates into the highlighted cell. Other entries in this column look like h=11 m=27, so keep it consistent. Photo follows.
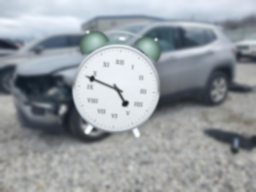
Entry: h=4 m=48
